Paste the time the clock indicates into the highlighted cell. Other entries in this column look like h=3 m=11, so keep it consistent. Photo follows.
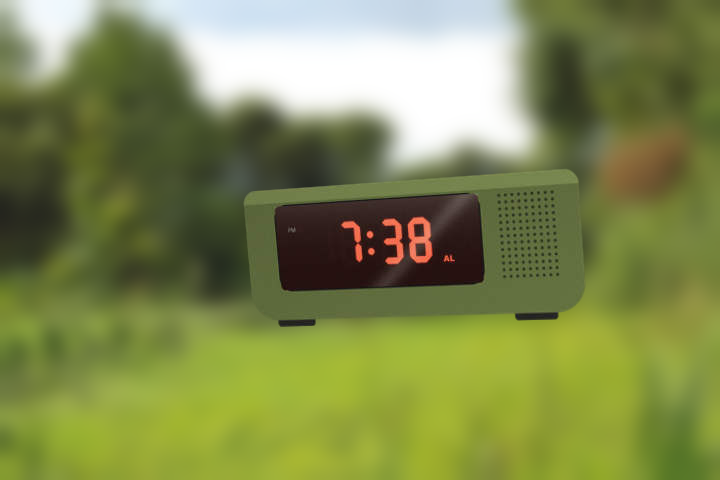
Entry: h=7 m=38
